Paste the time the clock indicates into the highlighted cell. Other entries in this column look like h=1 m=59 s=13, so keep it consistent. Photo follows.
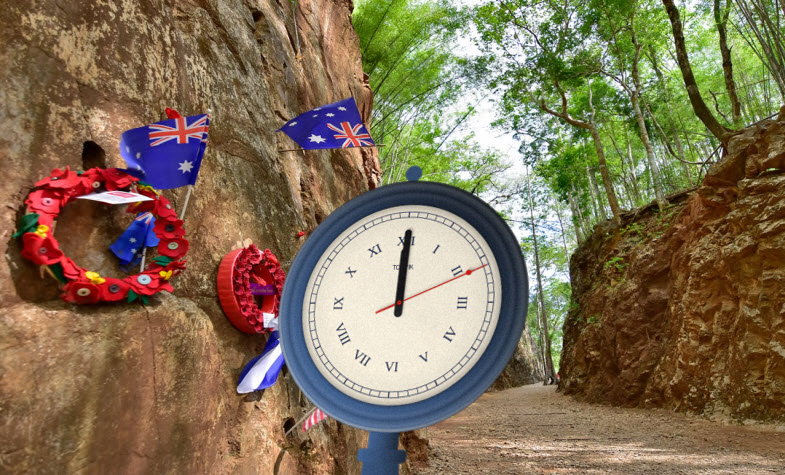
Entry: h=12 m=0 s=11
